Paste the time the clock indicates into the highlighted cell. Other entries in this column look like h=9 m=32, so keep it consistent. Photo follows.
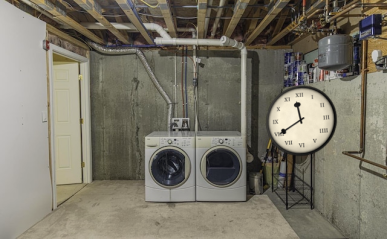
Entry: h=11 m=40
